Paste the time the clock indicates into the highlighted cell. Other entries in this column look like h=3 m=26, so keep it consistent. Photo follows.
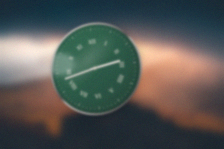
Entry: h=2 m=43
